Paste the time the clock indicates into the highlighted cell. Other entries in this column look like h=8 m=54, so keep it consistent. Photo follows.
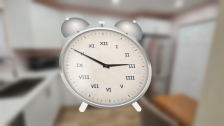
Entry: h=2 m=50
